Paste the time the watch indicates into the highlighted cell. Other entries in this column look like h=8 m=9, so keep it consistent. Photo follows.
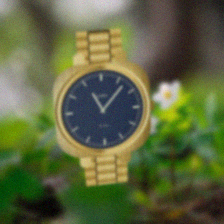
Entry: h=11 m=7
